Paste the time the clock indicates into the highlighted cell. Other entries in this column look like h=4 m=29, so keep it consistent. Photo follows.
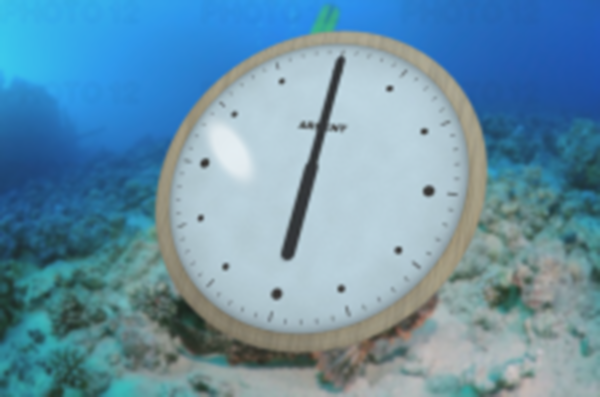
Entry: h=6 m=0
